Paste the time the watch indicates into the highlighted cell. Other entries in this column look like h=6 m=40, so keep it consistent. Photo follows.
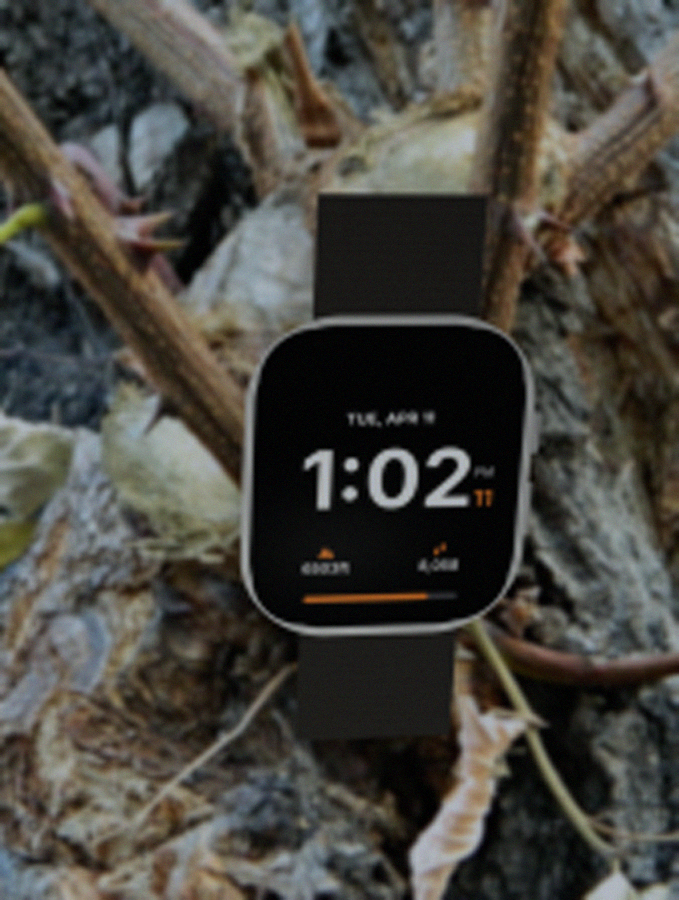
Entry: h=1 m=2
